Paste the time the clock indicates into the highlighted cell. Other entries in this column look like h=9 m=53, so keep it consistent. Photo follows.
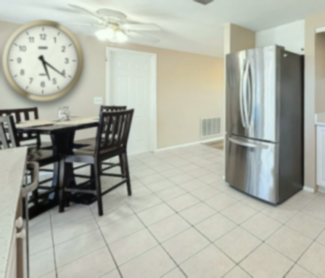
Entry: h=5 m=21
